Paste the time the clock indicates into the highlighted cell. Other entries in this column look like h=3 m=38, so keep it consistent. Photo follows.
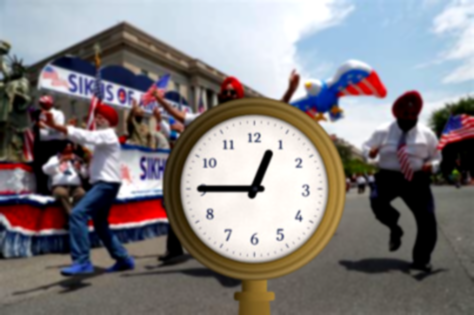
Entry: h=12 m=45
